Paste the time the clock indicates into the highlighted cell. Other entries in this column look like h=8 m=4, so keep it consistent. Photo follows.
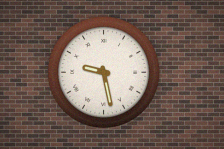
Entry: h=9 m=28
